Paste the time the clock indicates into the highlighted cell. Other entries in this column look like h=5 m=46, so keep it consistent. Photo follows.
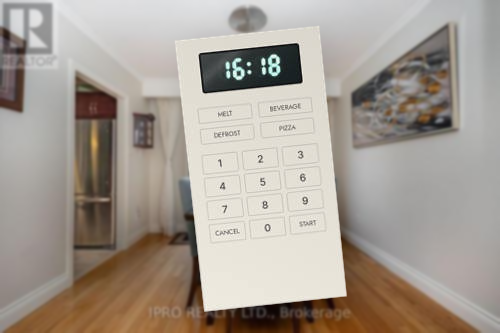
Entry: h=16 m=18
